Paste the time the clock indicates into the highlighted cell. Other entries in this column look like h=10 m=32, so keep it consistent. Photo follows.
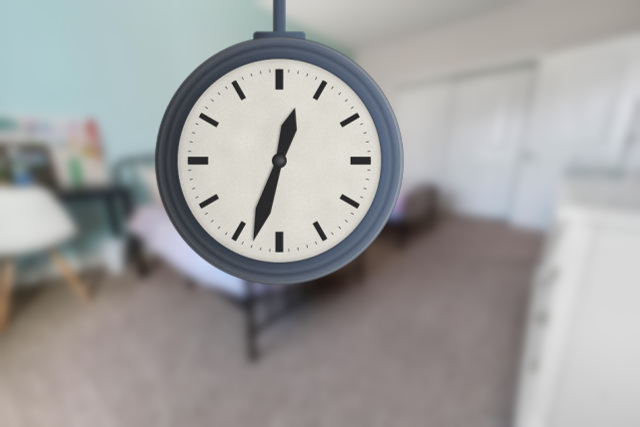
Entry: h=12 m=33
